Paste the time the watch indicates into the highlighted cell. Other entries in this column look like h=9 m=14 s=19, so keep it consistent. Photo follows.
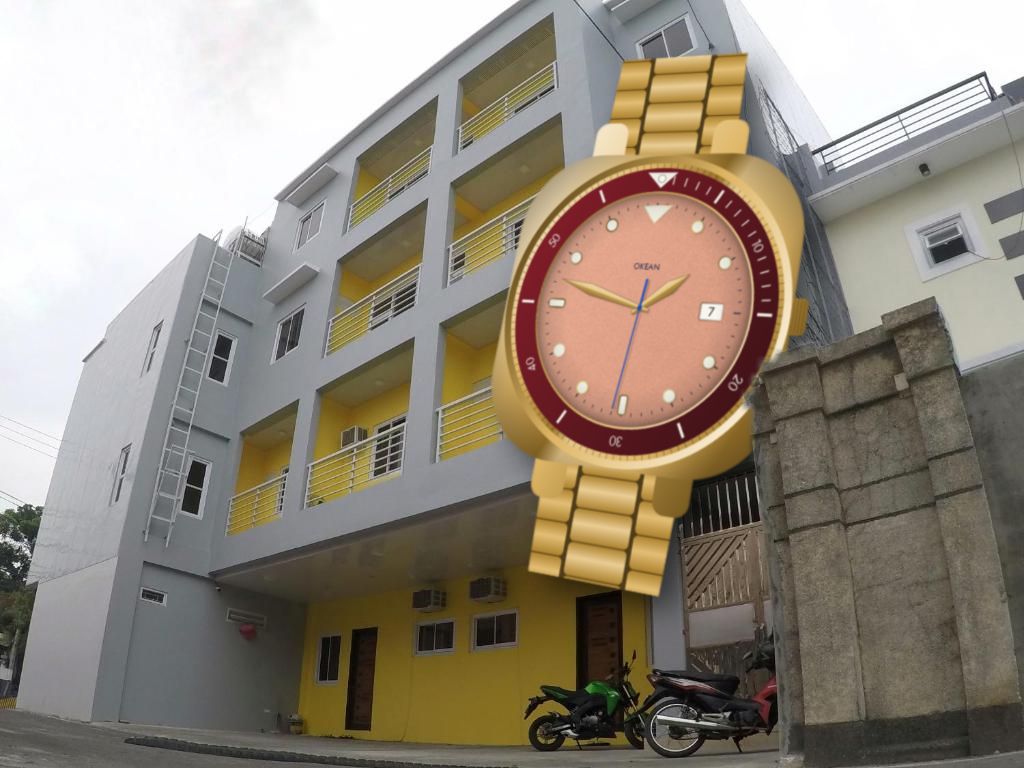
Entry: h=1 m=47 s=31
